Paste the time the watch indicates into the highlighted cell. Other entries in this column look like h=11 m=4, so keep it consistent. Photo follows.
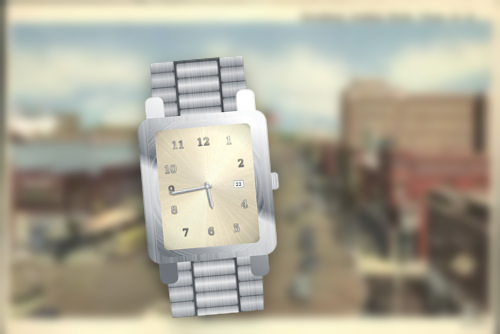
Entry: h=5 m=44
